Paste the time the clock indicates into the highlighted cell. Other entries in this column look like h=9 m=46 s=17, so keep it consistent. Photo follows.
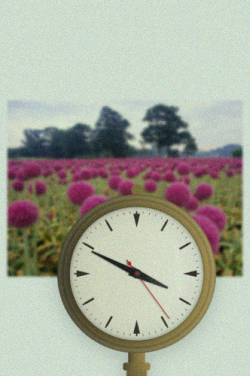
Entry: h=3 m=49 s=24
